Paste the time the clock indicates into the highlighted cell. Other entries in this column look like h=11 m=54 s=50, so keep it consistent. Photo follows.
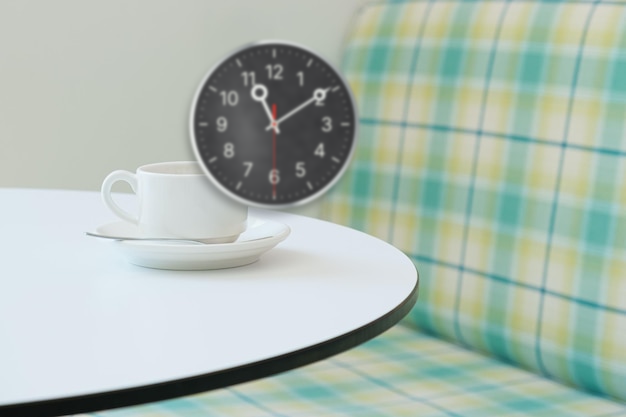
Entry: h=11 m=9 s=30
